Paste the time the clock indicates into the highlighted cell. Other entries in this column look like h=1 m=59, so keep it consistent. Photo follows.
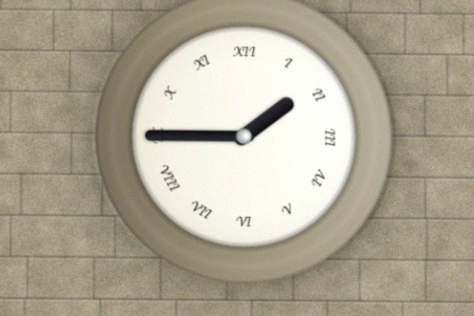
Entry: h=1 m=45
